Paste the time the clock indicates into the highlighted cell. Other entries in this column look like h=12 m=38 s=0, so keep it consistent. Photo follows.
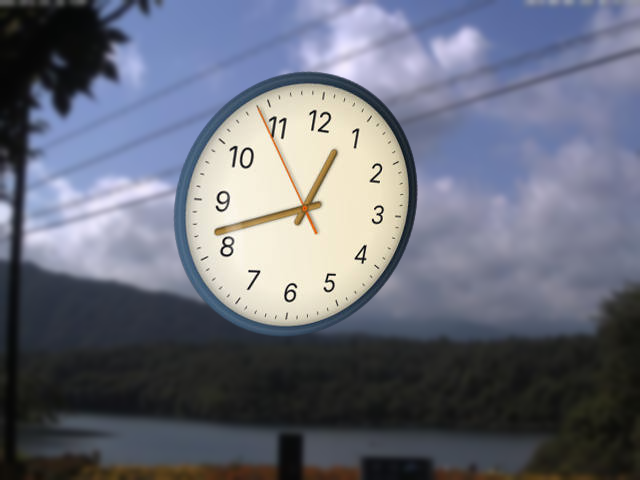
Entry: h=12 m=41 s=54
